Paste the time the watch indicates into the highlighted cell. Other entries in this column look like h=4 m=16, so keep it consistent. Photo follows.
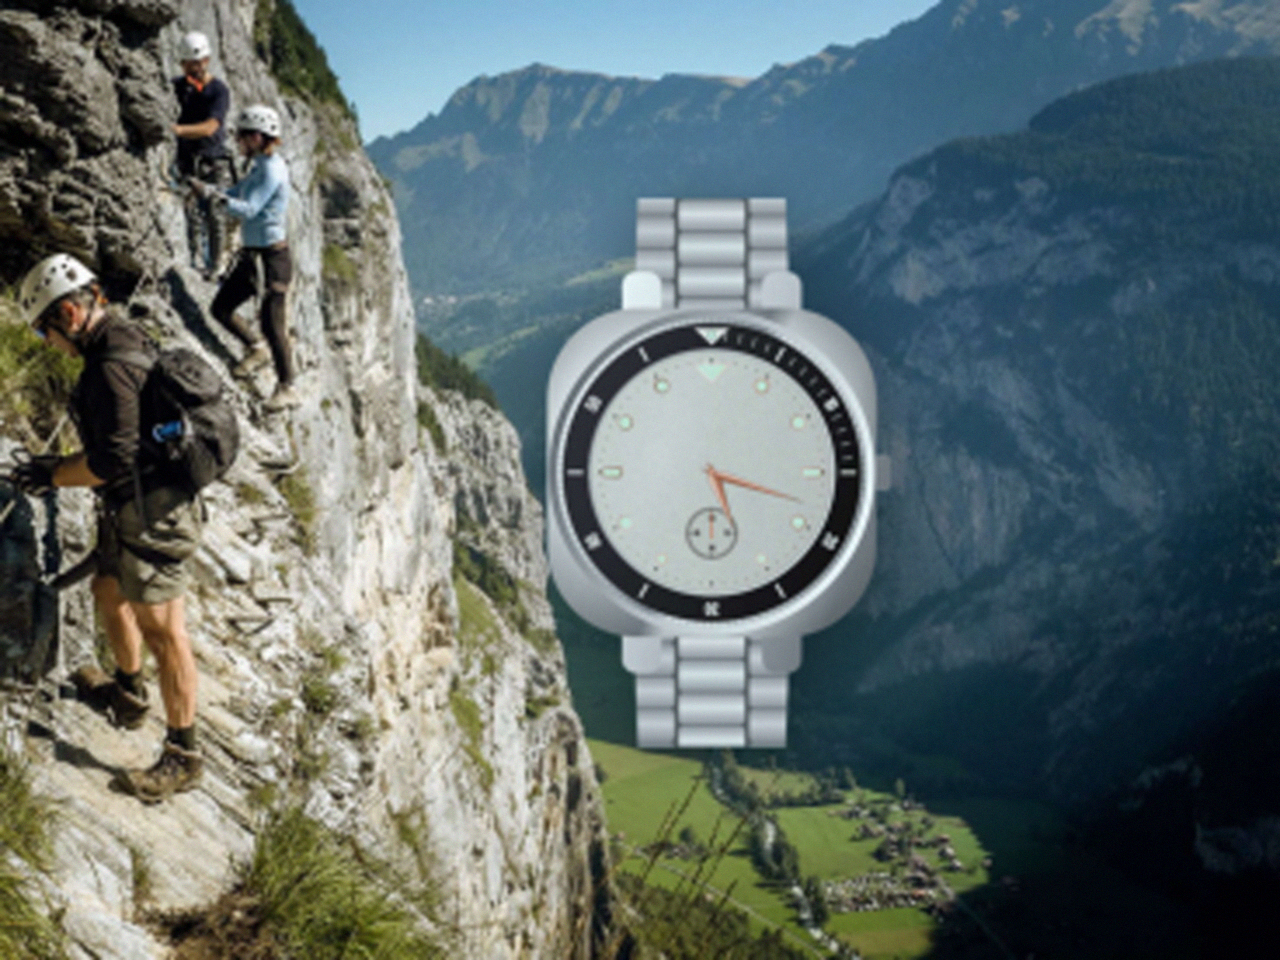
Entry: h=5 m=18
